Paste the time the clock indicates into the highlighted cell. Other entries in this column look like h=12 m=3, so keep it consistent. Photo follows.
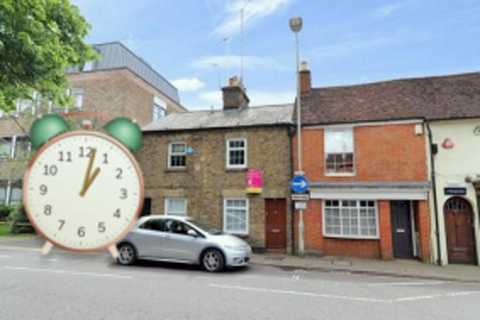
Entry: h=1 m=2
